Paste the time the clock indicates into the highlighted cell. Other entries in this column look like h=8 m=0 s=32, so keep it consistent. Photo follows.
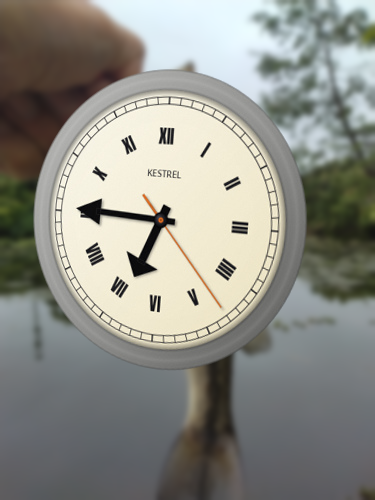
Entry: h=6 m=45 s=23
